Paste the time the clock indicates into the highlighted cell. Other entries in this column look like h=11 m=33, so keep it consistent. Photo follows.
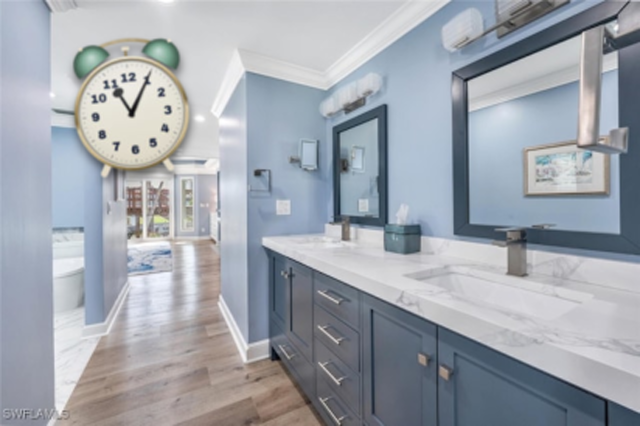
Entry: h=11 m=5
